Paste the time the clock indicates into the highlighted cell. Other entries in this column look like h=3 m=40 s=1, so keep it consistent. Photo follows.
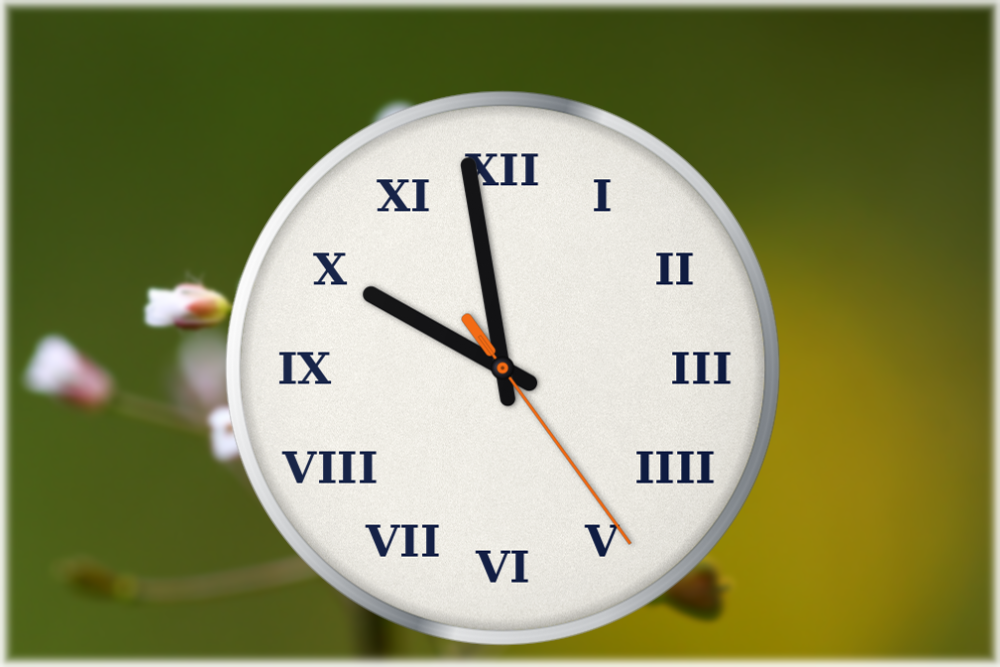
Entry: h=9 m=58 s=24
